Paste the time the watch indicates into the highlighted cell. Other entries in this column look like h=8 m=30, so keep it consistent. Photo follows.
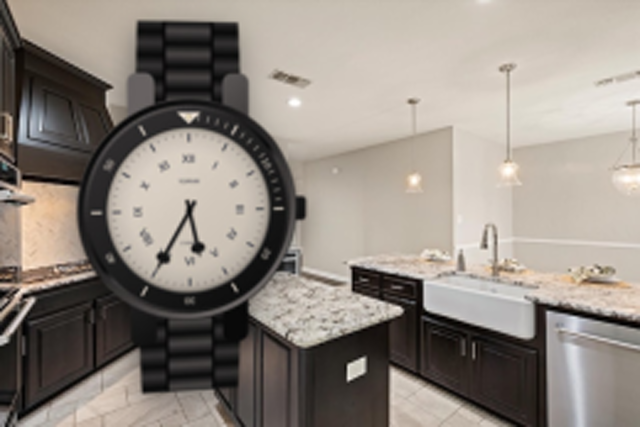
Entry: h=5 m=35
